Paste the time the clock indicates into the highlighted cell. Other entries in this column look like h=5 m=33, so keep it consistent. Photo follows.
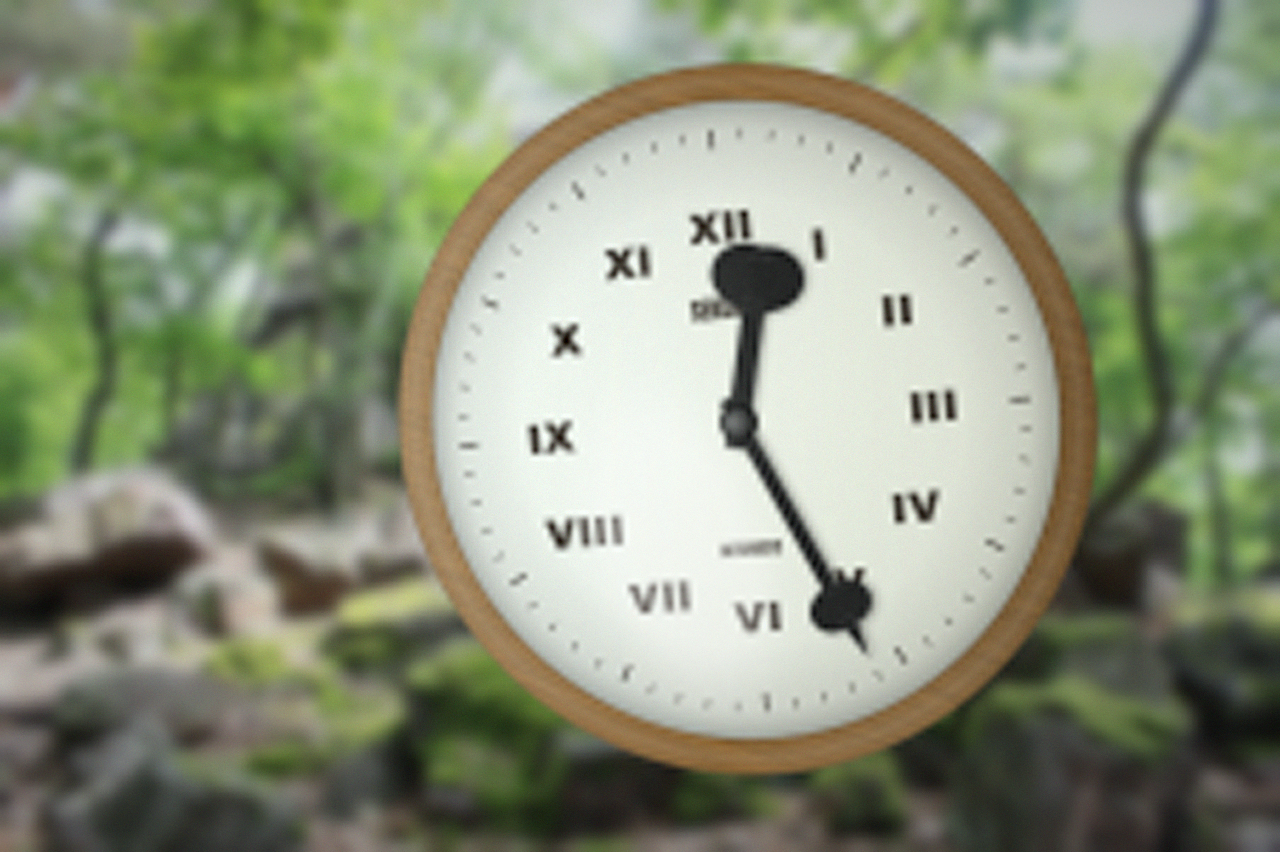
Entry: h=12 m=26
